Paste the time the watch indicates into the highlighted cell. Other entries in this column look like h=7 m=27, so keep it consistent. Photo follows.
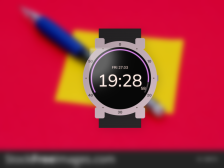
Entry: h=19 m=28
